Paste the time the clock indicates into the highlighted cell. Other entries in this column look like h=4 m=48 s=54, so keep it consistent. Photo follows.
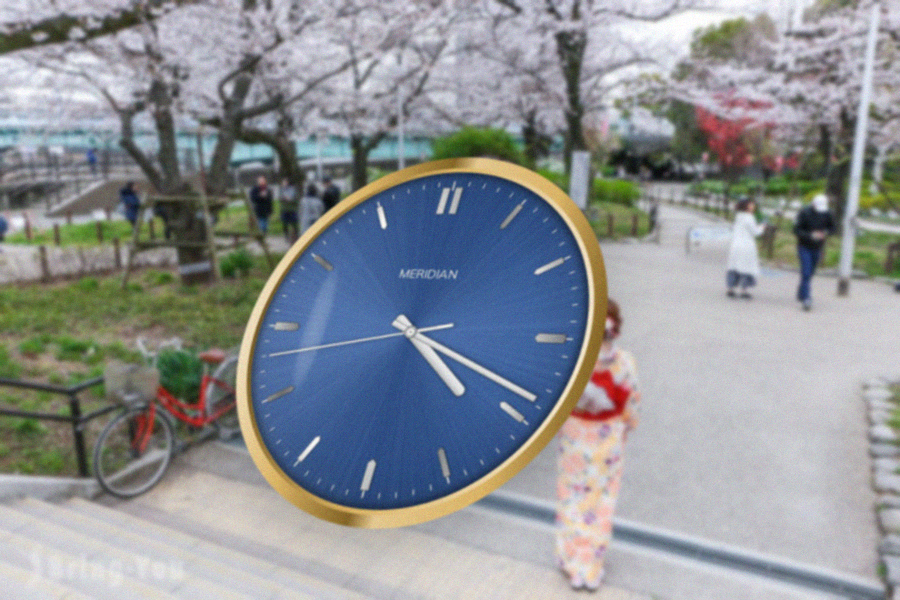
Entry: h=4 m=18 s=43
